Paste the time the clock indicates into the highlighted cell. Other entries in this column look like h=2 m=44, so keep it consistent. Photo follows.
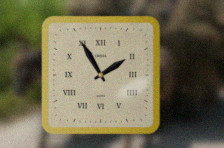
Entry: h=1 m=55
